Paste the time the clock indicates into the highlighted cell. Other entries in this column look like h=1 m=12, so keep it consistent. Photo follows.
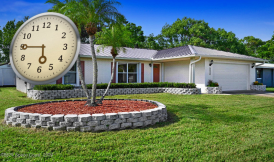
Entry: h=5 m=45
